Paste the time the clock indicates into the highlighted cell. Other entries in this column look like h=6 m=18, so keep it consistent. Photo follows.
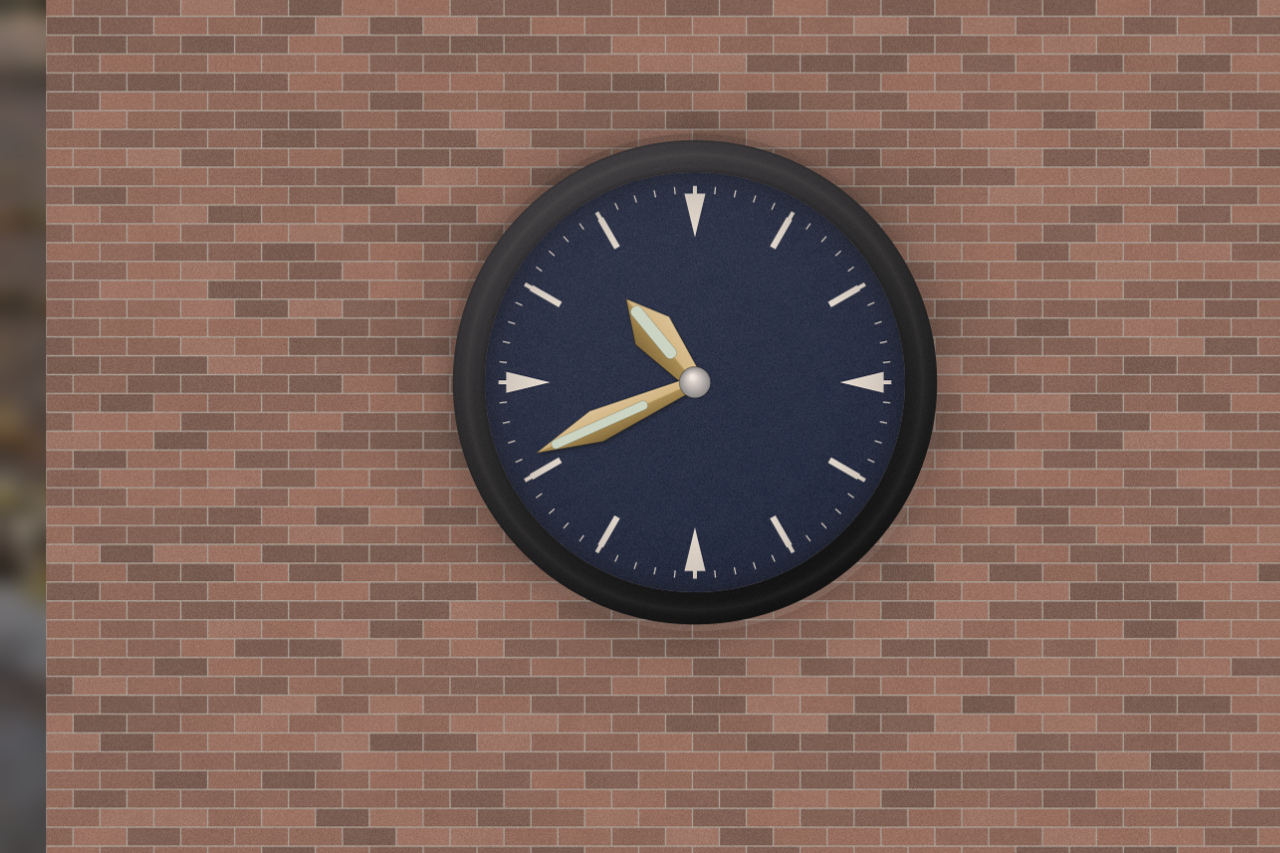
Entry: h=10 m=41
